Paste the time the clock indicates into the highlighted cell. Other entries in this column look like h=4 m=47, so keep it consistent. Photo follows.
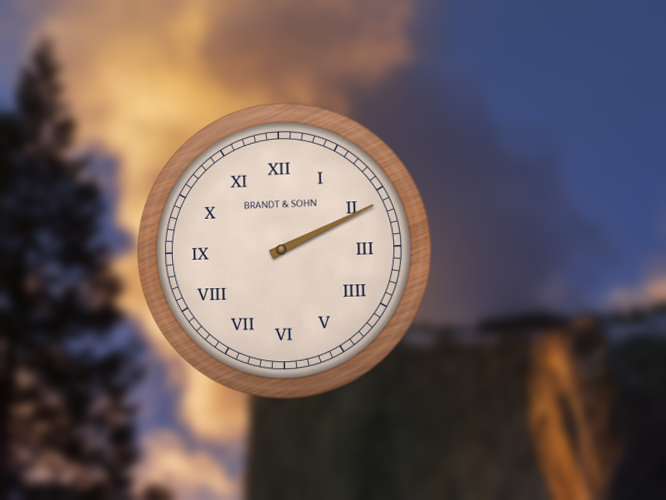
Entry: h=2 m=11
